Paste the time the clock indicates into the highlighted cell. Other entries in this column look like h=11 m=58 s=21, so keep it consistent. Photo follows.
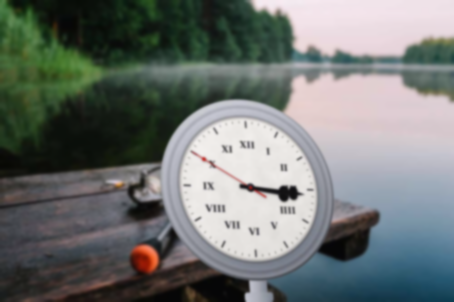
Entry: h=3 m=15 s=50
